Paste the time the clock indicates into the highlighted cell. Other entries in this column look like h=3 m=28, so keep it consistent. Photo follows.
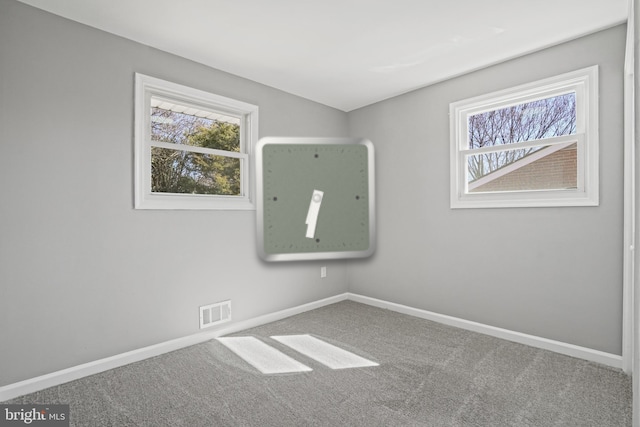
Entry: h=6 m=32
